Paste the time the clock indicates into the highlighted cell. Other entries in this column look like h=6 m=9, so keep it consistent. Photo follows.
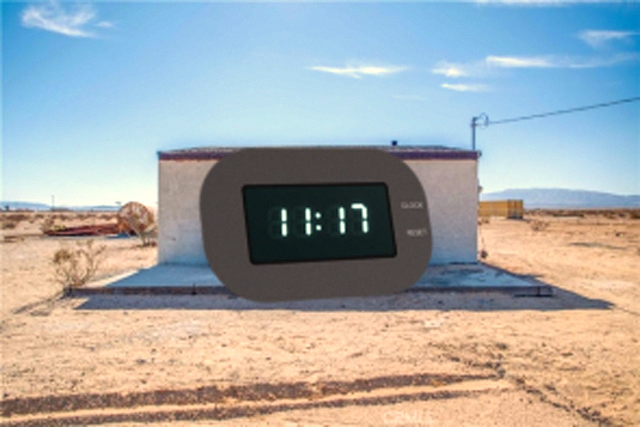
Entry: h=11 m=17
